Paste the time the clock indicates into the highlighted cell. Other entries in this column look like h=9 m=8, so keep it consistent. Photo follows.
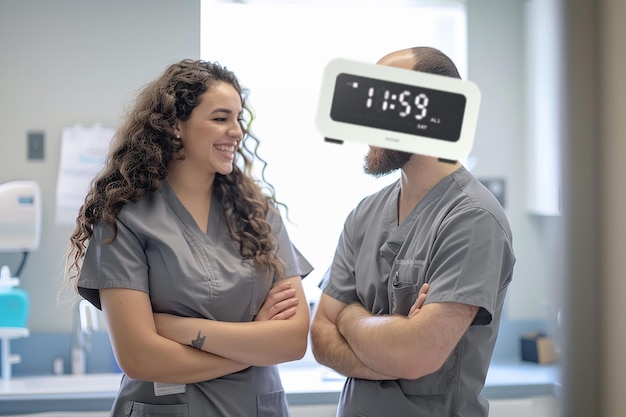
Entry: h=11 m=59
